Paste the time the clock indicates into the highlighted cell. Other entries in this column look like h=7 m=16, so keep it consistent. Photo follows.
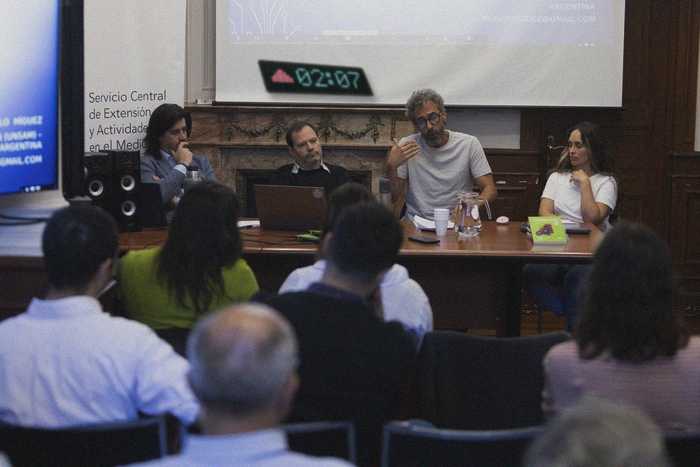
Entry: h=2 m=7
